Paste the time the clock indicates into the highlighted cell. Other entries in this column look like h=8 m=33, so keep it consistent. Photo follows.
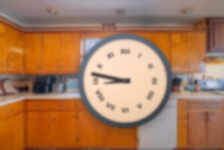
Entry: h=8 m=47
